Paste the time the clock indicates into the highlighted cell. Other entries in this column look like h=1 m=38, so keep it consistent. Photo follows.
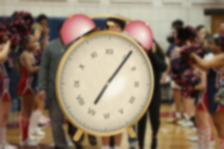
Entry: h=7 m=6
